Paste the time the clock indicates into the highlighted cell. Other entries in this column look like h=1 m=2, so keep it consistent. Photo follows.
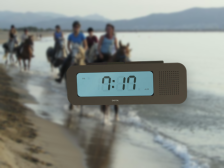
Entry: h=7 m=17
